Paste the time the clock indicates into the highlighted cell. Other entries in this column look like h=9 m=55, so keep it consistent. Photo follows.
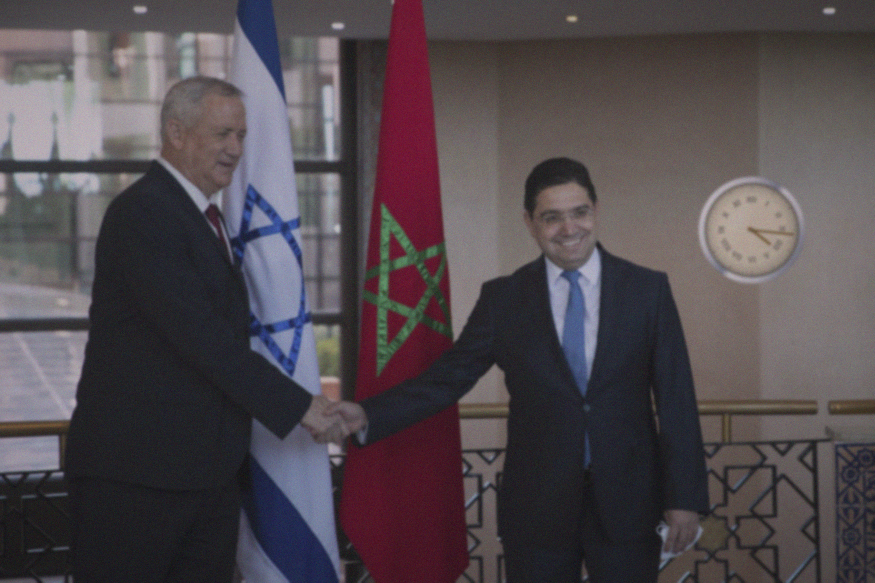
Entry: h=4 m=16
